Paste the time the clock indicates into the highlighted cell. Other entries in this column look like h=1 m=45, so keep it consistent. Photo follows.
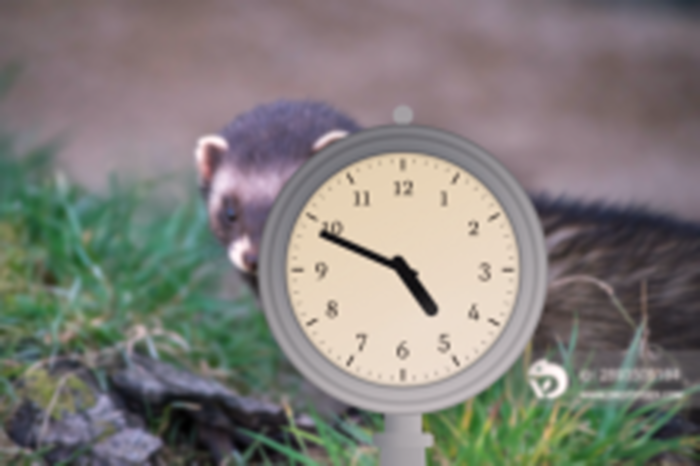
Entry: h=4 m=49
